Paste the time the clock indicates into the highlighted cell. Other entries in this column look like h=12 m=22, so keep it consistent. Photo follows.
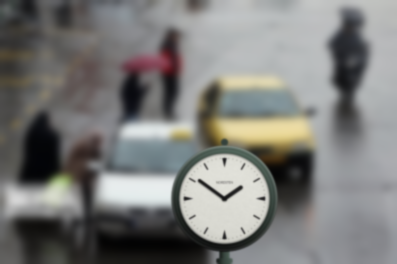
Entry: h=1 m=51
